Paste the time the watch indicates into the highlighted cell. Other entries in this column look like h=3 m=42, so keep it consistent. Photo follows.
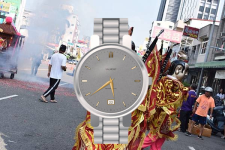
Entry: h=5 m=39
